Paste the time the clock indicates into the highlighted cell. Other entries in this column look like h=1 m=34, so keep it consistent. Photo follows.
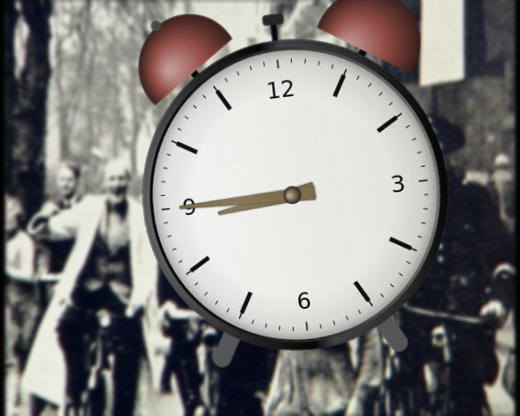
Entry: h=8 m=45
